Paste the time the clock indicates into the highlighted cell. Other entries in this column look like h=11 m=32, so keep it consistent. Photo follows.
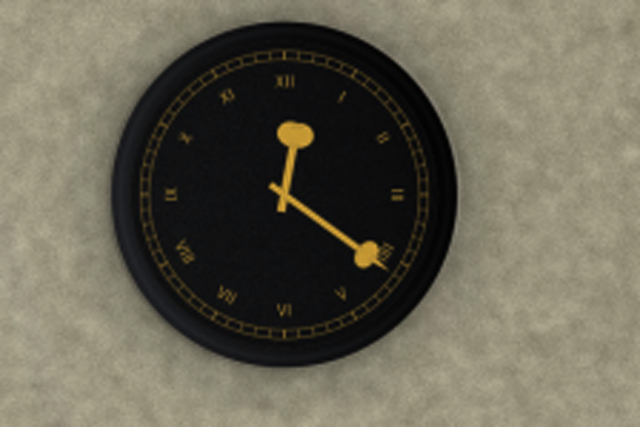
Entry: h=12 m=21
